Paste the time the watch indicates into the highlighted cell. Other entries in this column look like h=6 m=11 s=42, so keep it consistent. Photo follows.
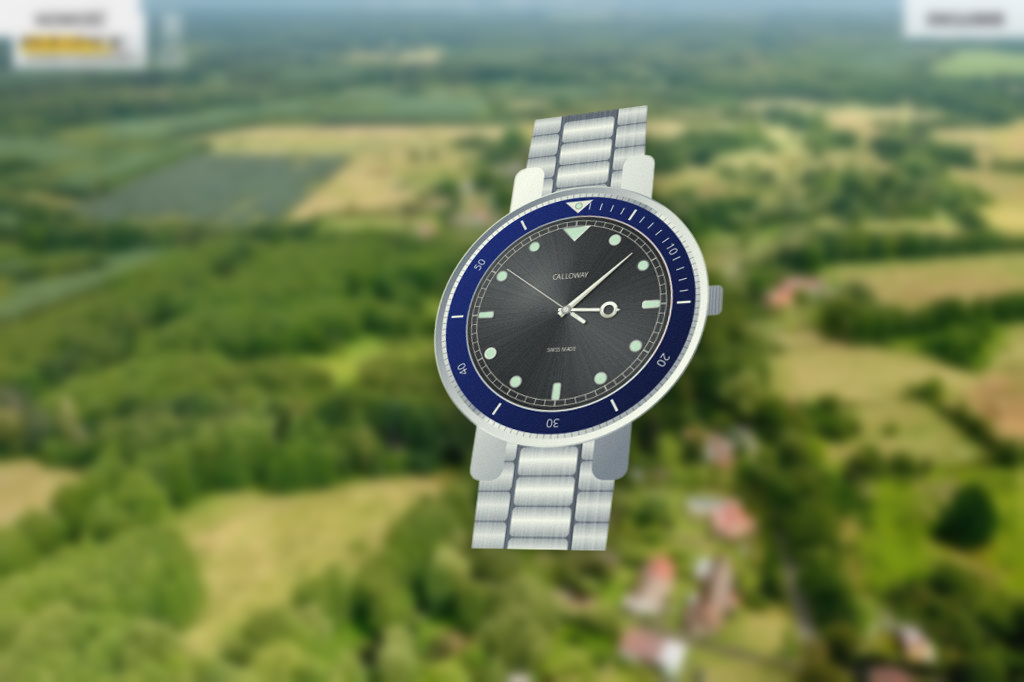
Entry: h=3 m=7 s=51
